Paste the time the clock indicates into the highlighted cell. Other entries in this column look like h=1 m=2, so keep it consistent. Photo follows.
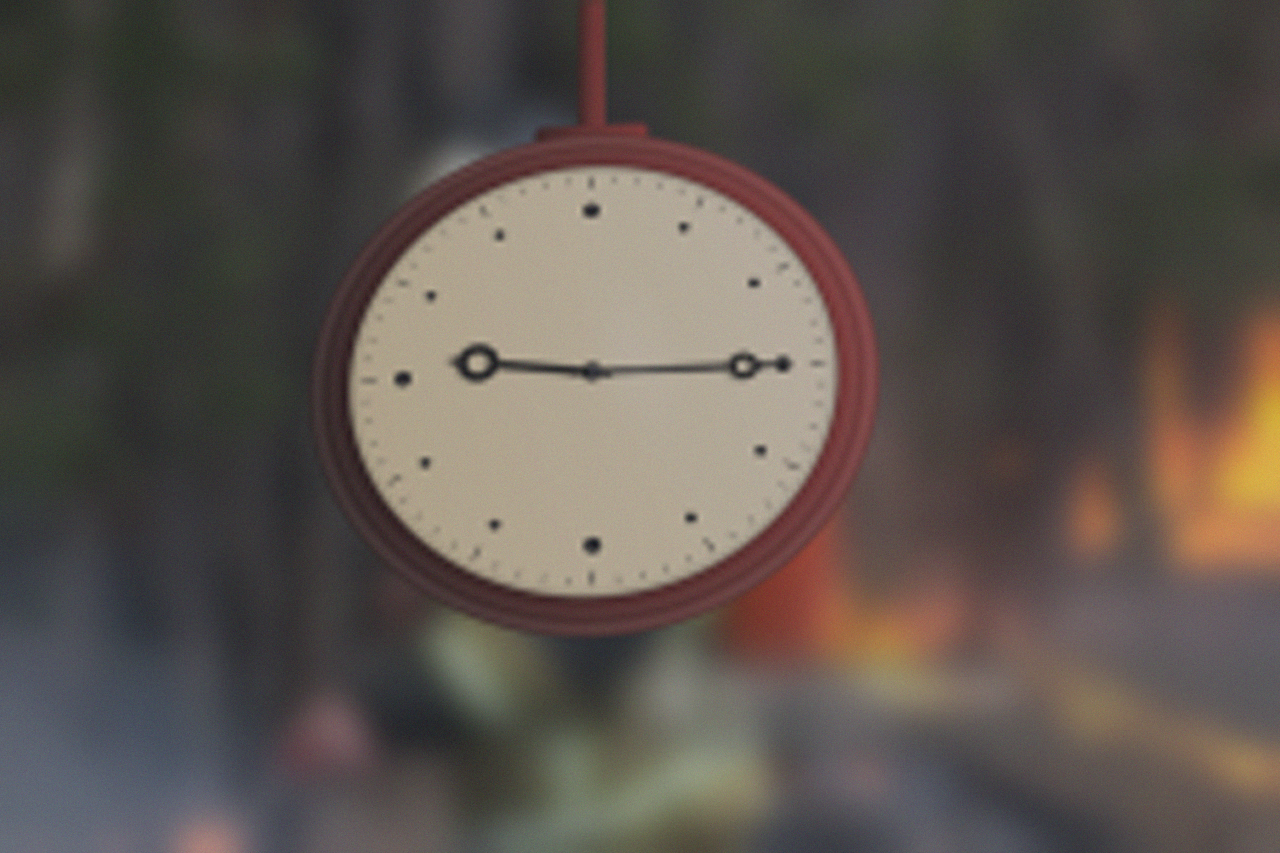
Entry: h=9 m=15
